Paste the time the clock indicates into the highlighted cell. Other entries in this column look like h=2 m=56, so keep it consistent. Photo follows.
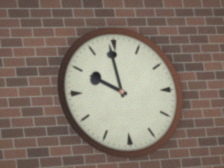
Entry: h=9 m=59
